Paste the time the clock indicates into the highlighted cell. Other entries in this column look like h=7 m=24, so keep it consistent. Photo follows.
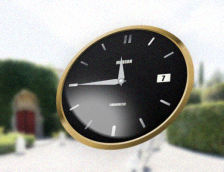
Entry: h=11 m=45
